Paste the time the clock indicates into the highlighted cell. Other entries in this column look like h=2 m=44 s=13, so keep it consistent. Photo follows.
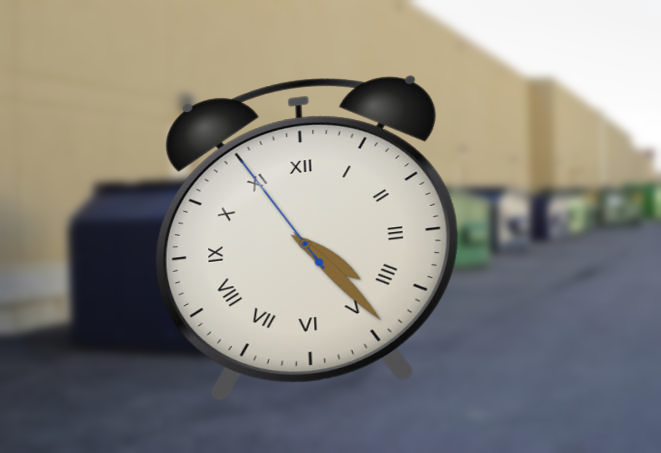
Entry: h=4 m=23 s=55
